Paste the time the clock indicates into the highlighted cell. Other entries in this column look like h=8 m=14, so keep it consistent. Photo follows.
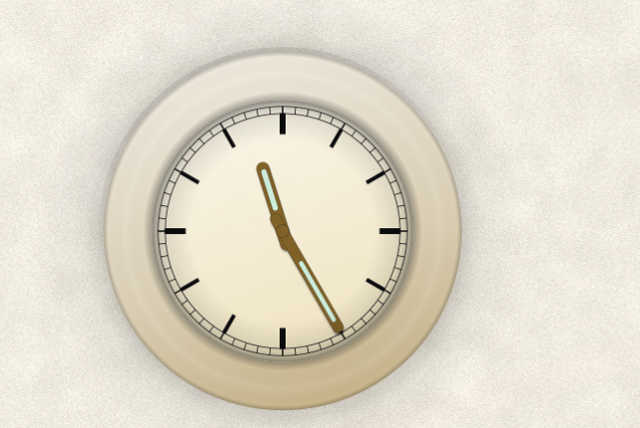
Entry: h=11 m=25
